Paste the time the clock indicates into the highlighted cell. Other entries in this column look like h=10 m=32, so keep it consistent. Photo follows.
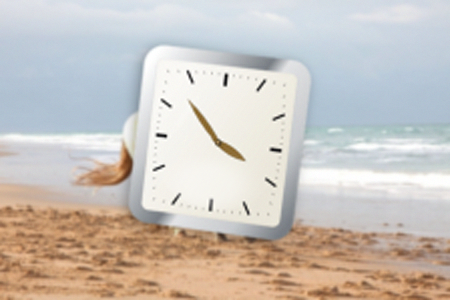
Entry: h=3 m=53
